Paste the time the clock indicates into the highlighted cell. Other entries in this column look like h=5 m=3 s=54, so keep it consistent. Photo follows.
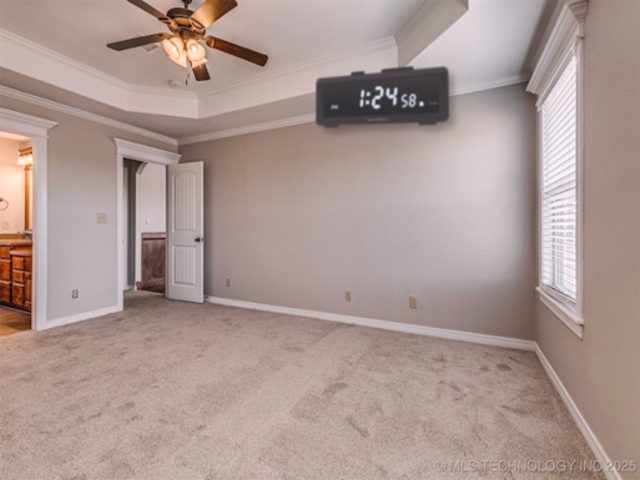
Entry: h=1 m=24 s=58
